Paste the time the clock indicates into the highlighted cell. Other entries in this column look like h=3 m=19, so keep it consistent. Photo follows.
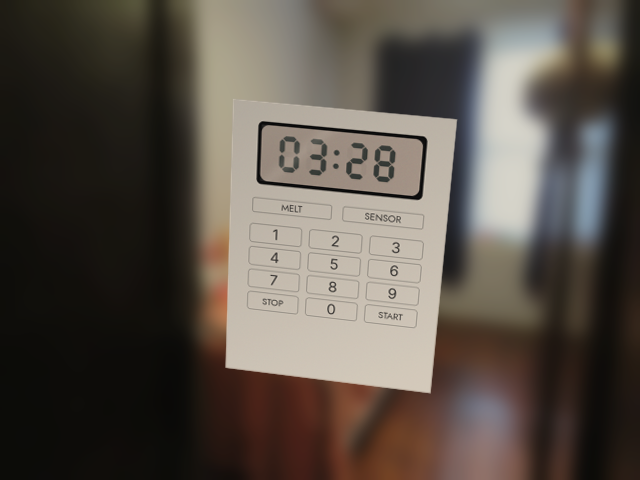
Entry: h=3 m=28
